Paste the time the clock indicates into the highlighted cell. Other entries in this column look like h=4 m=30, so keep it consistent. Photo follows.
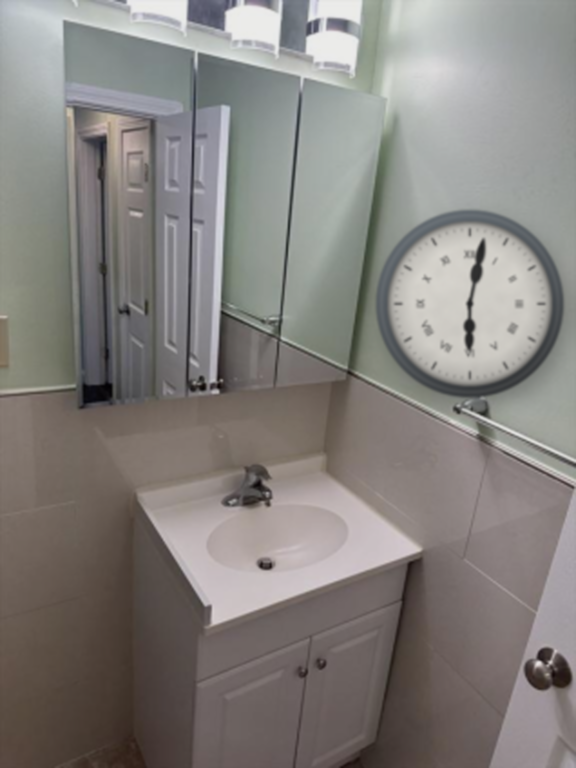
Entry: h=6 m=2
